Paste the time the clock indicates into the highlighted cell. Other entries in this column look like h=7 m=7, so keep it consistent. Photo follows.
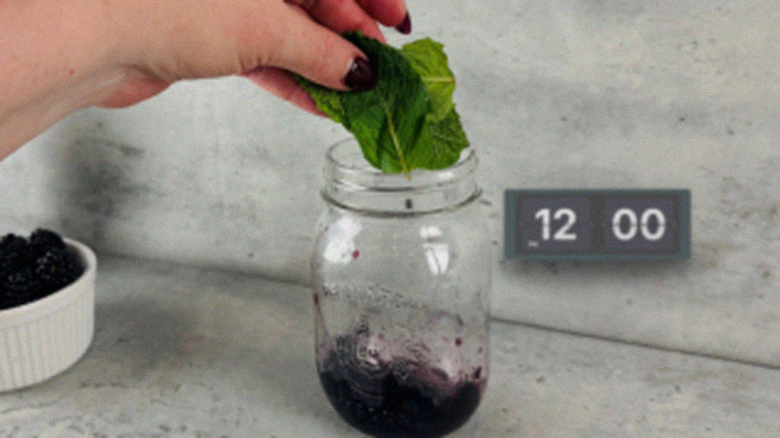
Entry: h=12 m=0
